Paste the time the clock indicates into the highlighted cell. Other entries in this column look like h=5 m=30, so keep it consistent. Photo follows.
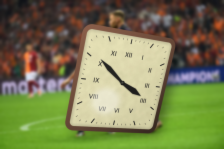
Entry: h=3 m=51
